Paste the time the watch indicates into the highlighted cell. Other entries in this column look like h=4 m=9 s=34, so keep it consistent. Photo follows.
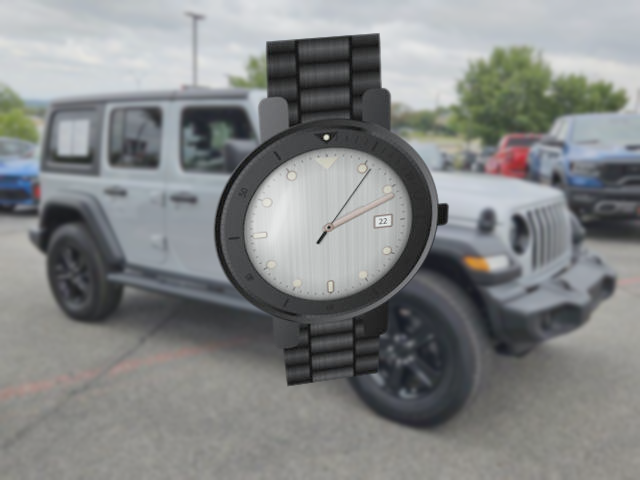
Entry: h=2 m=11 s=6
